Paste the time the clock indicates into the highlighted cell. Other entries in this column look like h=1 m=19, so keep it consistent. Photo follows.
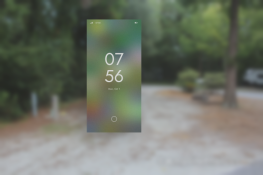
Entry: h=7 m=56
